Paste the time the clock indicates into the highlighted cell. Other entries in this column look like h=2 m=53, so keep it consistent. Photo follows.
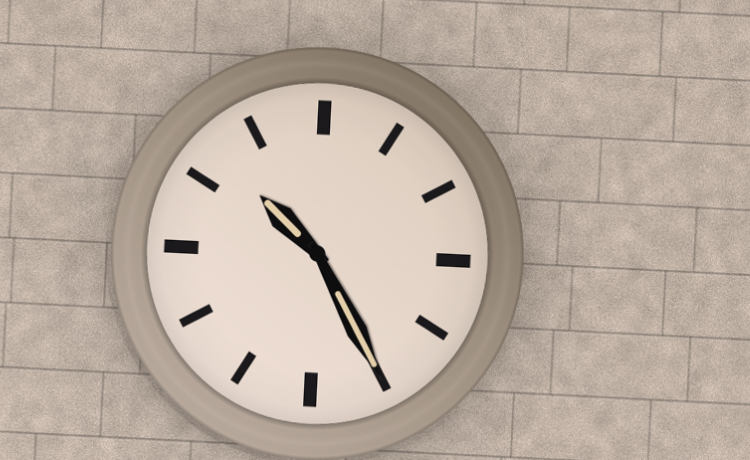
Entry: h=10 m=25
